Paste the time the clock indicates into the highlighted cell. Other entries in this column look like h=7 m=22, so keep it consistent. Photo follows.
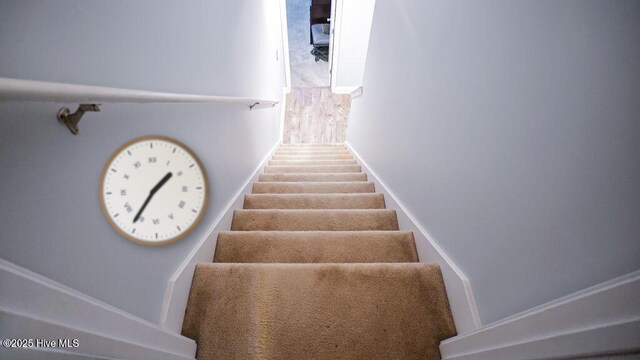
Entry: h=1 m=36
